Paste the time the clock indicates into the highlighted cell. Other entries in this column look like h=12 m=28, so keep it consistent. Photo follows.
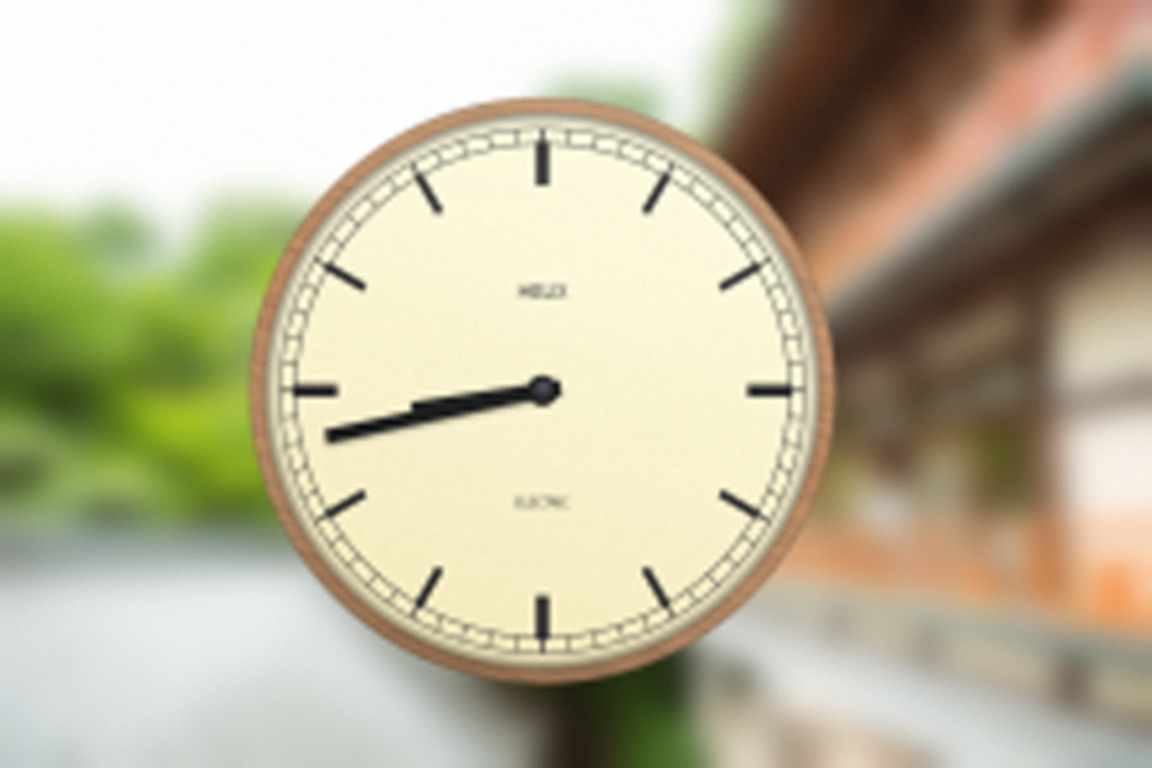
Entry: h=8 m=43
